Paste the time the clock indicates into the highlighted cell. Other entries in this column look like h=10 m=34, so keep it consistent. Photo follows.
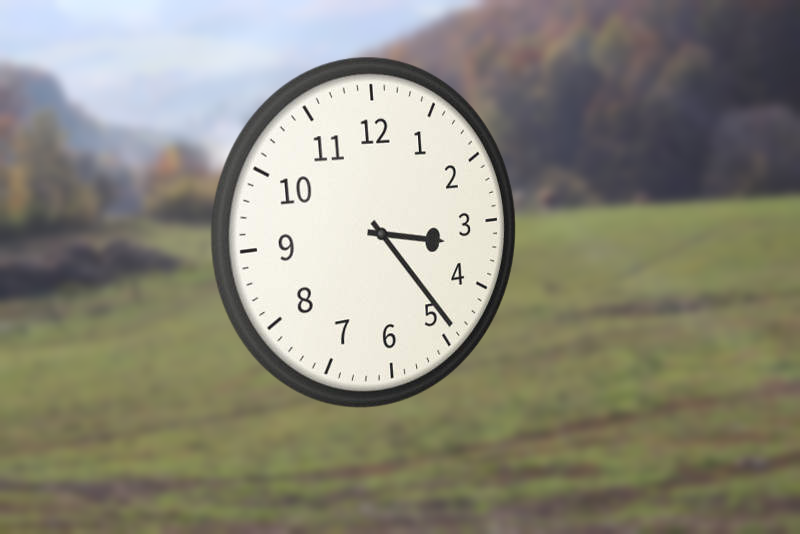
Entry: h=3 m=24
